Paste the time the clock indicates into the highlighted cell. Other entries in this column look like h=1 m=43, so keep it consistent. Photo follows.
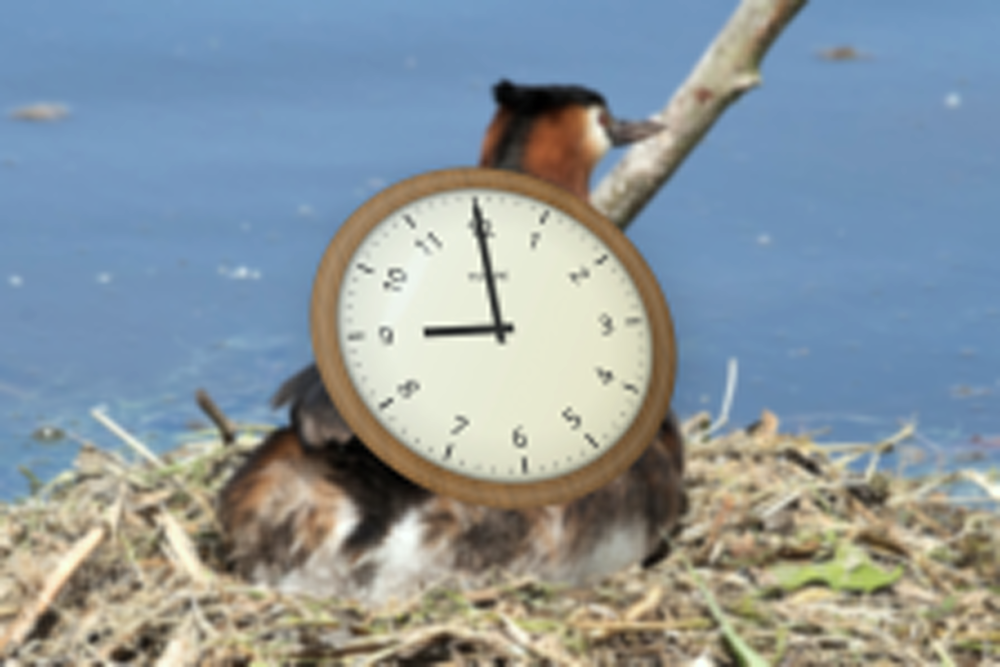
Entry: h=9 m=0
